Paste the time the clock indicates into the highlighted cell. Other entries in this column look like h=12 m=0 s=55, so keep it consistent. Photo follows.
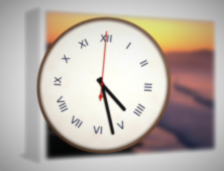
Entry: h=4 m=27 s=0
